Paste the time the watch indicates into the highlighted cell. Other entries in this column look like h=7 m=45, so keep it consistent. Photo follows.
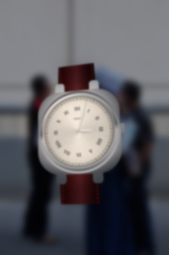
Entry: h=3 m=3
